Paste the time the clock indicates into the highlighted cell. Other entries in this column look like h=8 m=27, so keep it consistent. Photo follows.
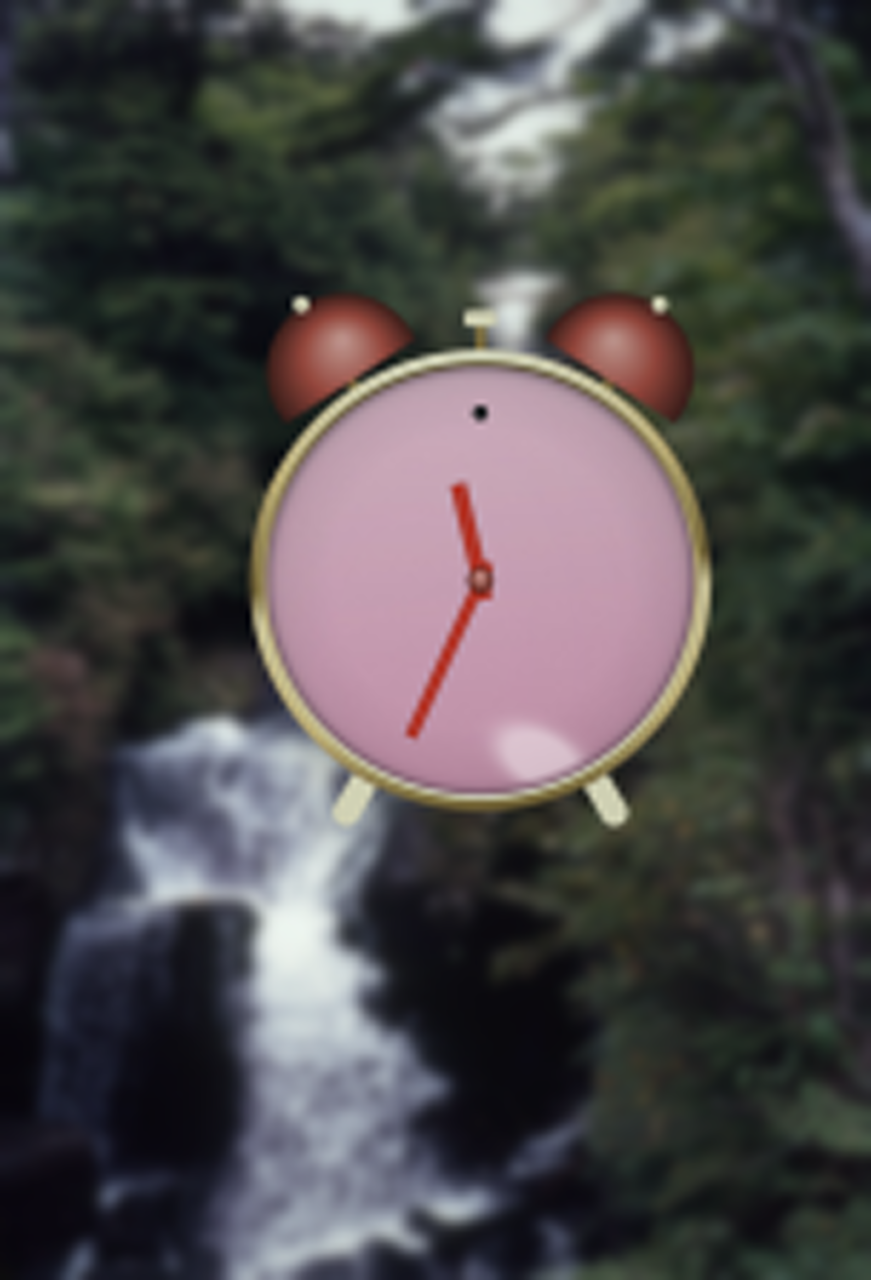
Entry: h=11 m=34
